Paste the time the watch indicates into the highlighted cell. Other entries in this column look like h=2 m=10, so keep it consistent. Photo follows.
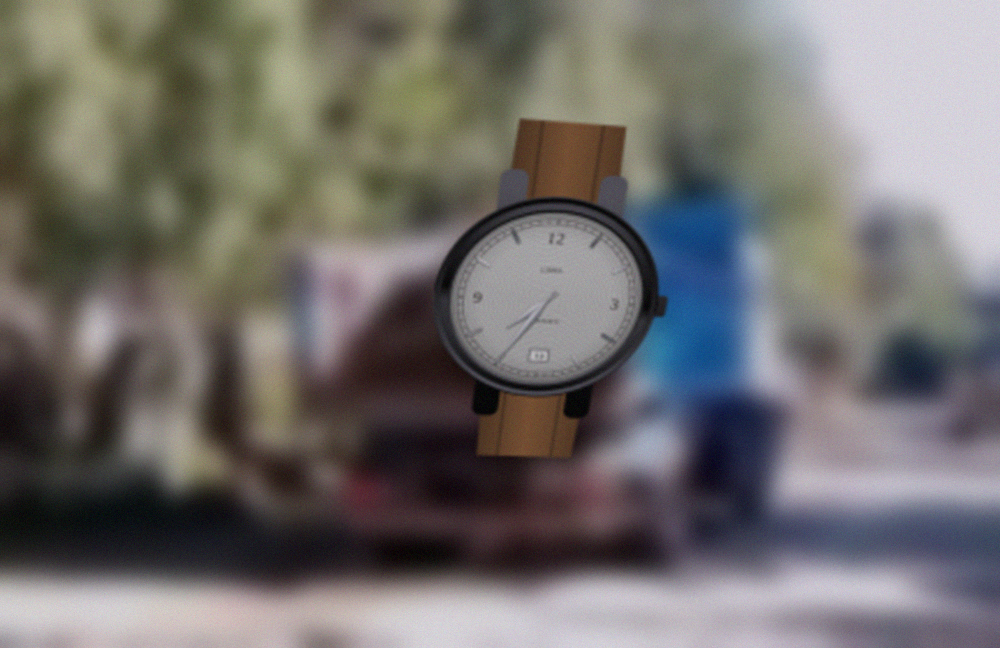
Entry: h=7 m=35
